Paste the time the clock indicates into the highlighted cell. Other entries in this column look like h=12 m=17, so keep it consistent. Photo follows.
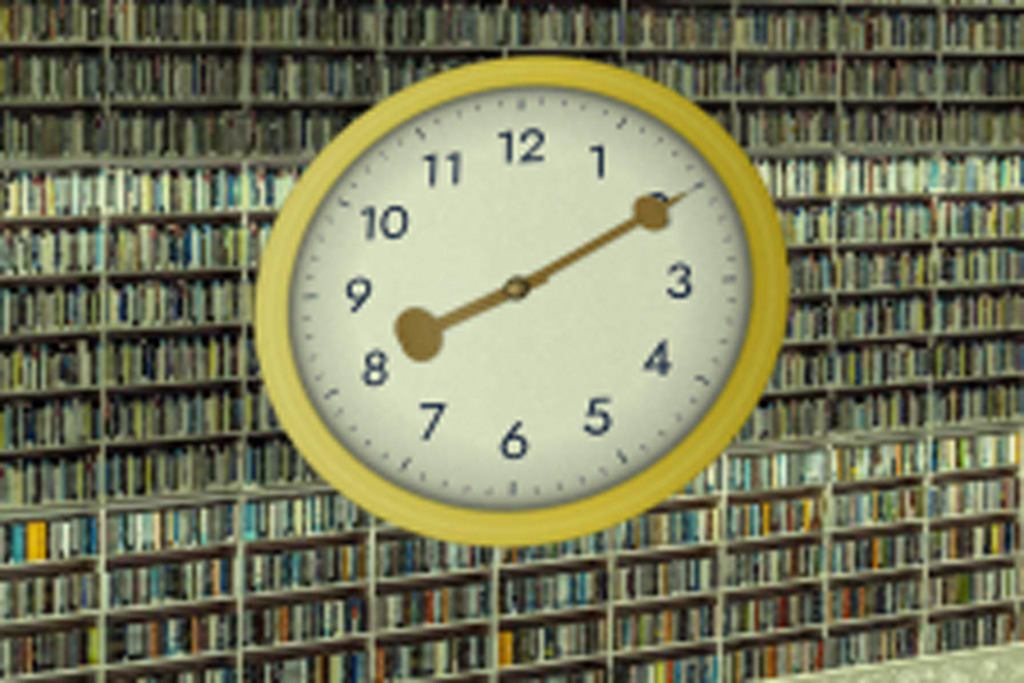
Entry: h=8 m=10
